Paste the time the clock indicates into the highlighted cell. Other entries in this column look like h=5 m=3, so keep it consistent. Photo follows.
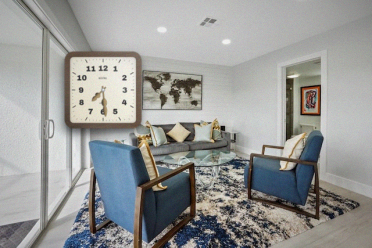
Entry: h=7 m=29
